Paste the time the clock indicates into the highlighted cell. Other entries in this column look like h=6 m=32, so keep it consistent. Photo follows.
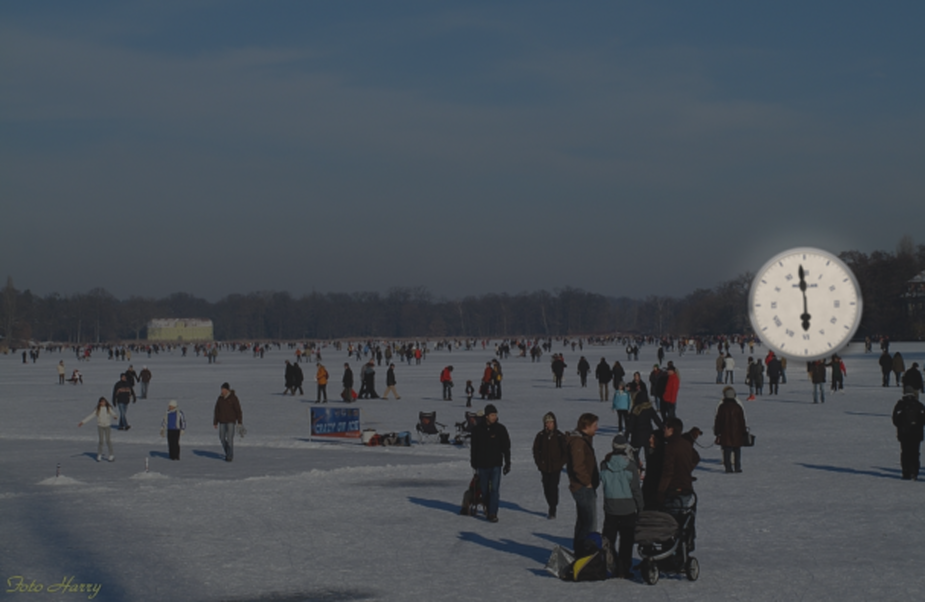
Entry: h=5 m=59
